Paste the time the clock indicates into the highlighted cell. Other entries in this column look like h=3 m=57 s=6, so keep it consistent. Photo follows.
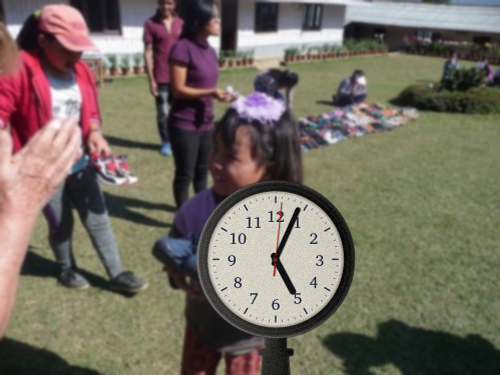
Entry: h=5 m=4 s=1
